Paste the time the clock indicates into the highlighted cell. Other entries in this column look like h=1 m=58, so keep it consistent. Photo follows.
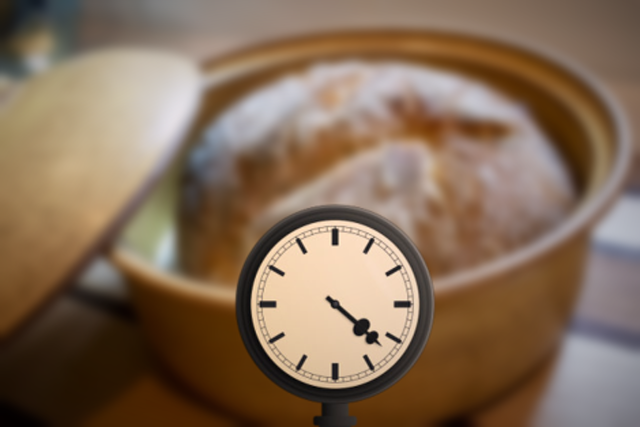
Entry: h=4 m=22
